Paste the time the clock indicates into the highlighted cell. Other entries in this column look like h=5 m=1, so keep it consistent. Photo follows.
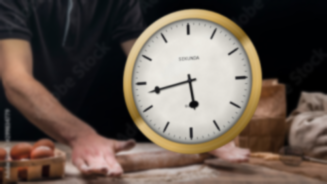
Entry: h=5 m=43
